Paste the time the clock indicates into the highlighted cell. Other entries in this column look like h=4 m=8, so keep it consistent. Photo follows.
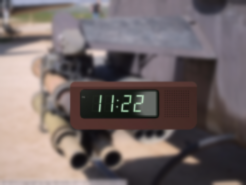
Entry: h=11 m=22
